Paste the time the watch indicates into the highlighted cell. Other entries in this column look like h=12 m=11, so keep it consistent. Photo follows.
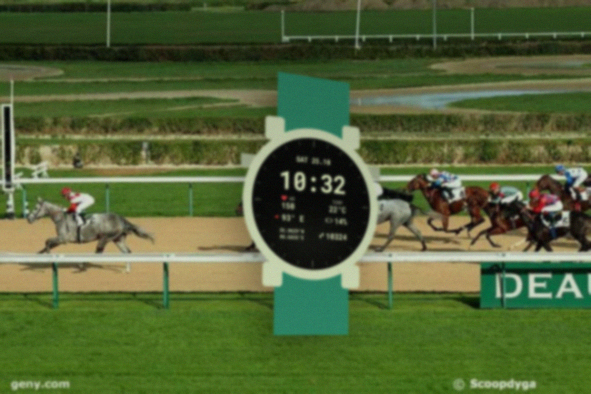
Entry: h=10 m=32
